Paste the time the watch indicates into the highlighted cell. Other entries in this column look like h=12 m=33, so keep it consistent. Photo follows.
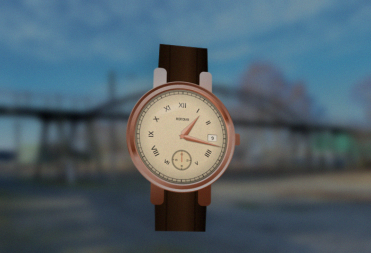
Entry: h=1 m=17
